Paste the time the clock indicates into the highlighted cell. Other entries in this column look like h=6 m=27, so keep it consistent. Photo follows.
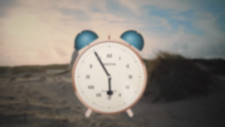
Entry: h=5 m=55
